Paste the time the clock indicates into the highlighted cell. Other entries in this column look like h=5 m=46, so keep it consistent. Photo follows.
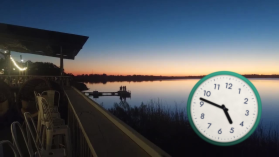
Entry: h=4 m=47
